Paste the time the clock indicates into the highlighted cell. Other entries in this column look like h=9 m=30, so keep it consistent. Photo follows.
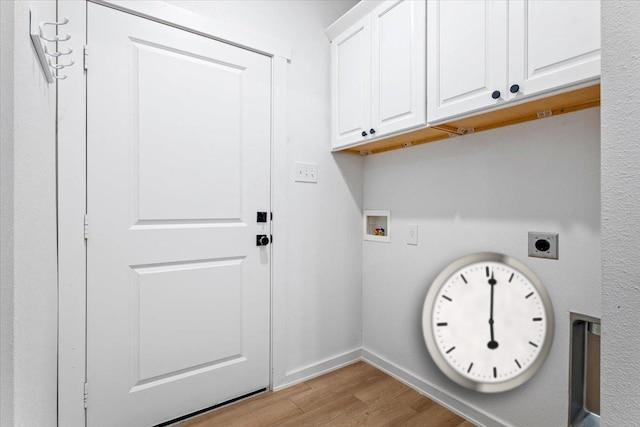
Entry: h=6 m=1
